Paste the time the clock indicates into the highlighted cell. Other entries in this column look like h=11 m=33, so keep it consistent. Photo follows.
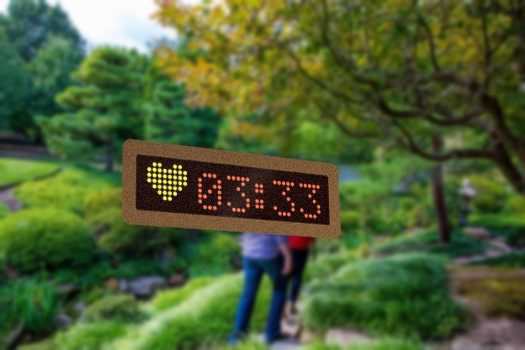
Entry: h=3 m=33
